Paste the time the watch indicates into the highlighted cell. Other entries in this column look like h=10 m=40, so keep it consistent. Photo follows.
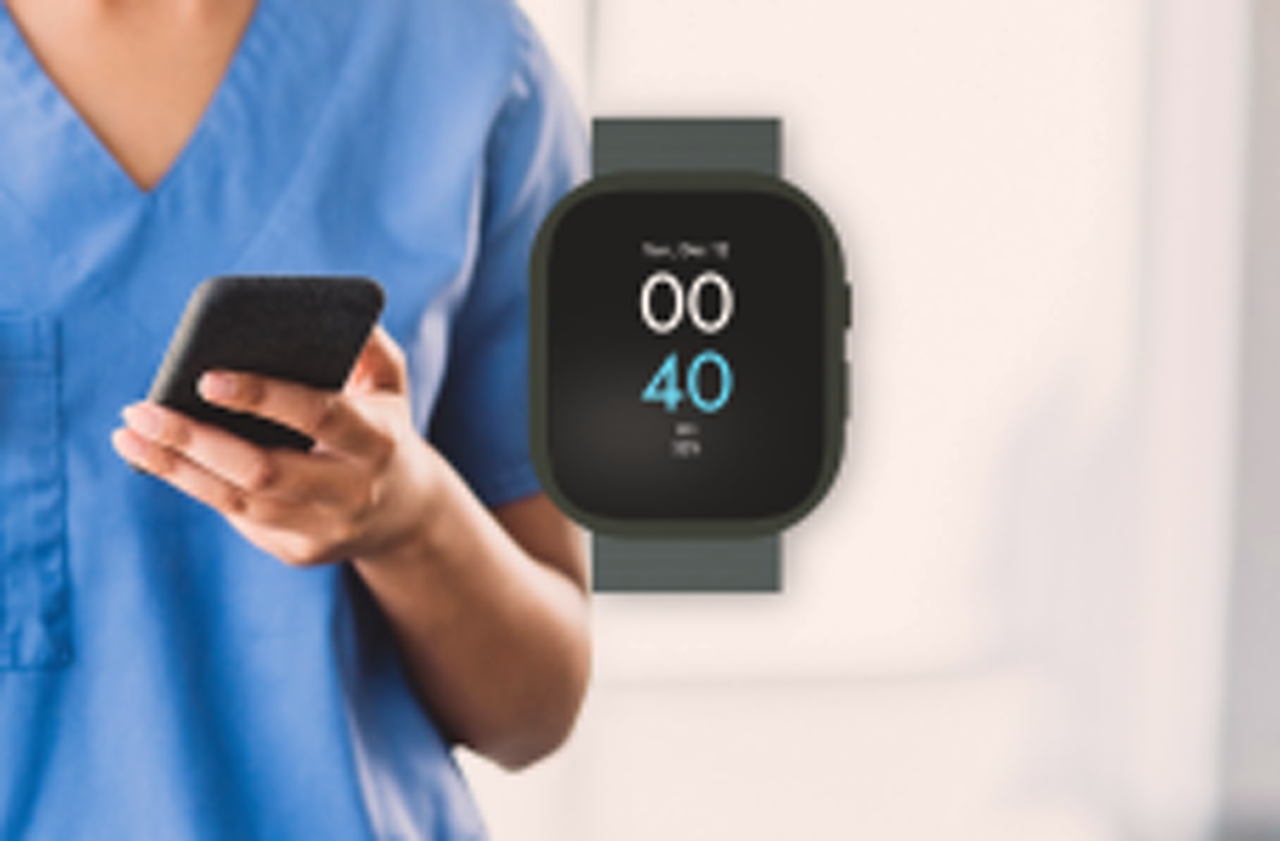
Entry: h=0 m=40
